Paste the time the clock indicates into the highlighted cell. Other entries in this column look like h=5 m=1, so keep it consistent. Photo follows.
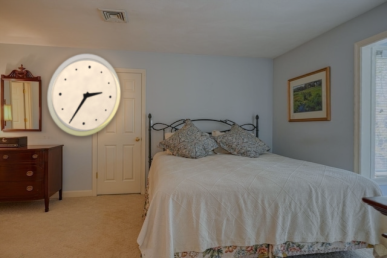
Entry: h=2 m=35
